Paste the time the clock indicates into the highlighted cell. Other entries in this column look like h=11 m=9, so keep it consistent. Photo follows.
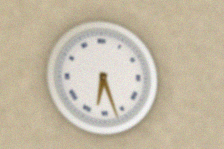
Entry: h=6 m=27
